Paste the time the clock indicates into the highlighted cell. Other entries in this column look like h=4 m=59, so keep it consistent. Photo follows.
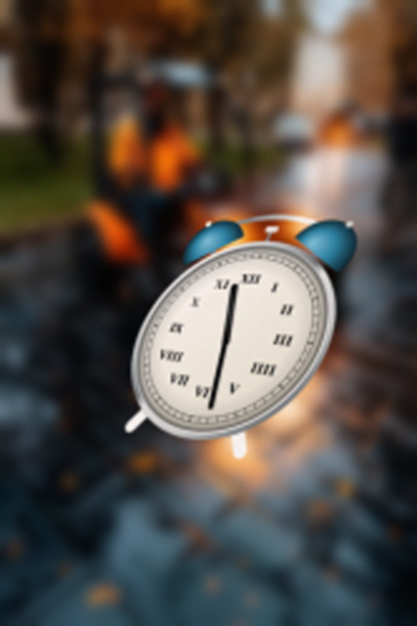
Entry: h=11 m=28
